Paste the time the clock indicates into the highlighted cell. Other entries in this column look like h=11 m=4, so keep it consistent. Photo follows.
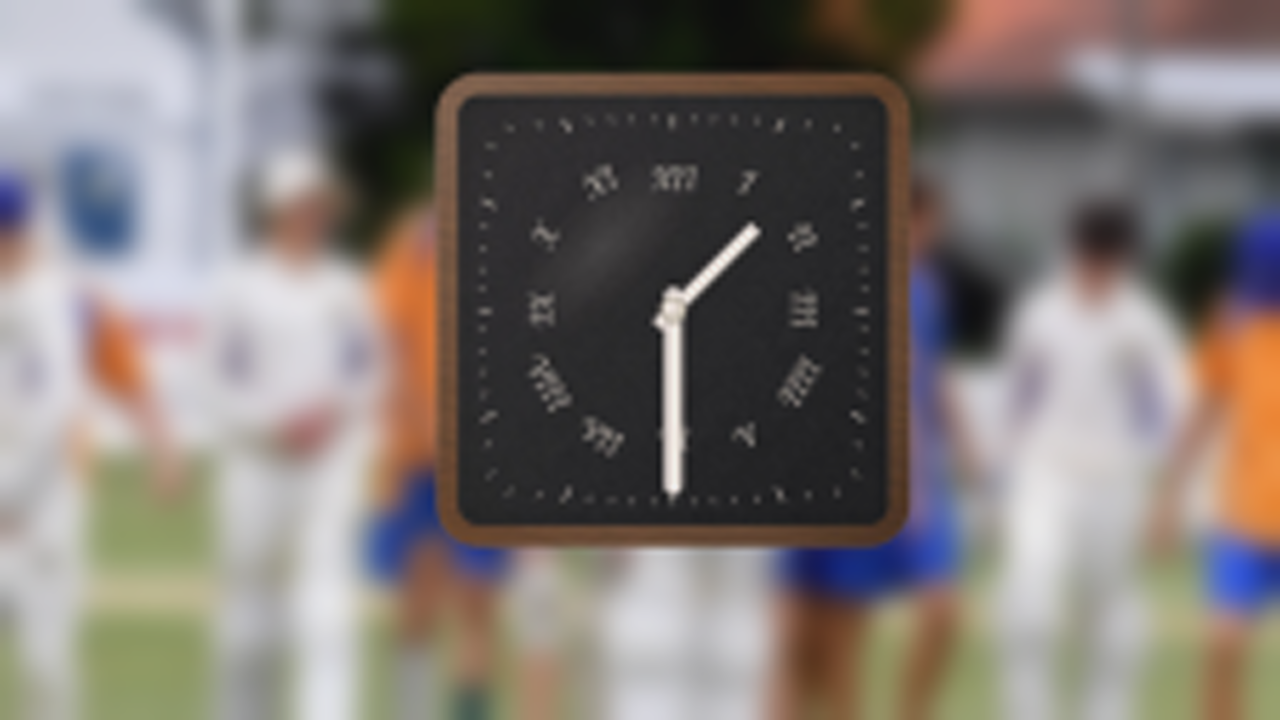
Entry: h=1 m=30
